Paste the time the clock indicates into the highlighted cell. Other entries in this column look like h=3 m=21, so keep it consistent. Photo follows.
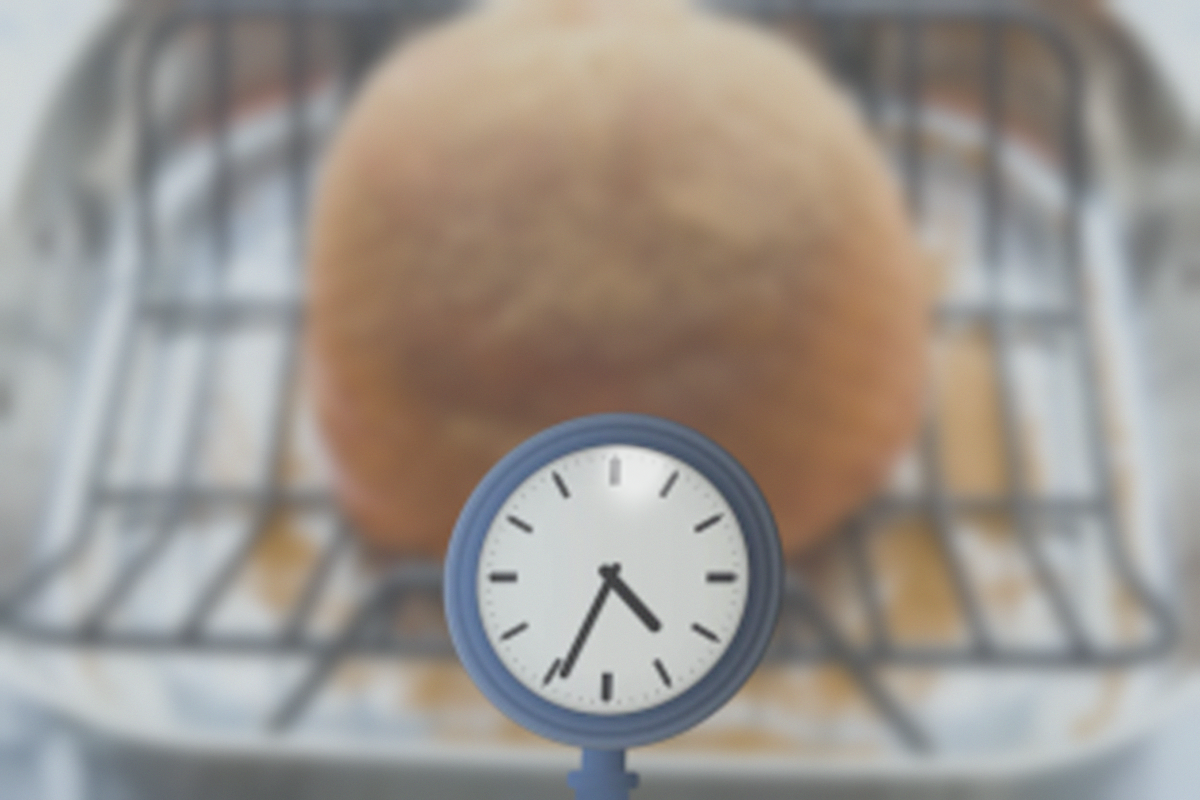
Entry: h=4 m=34
